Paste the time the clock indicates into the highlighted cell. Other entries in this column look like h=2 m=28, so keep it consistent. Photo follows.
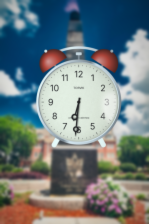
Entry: h=6 m=31
